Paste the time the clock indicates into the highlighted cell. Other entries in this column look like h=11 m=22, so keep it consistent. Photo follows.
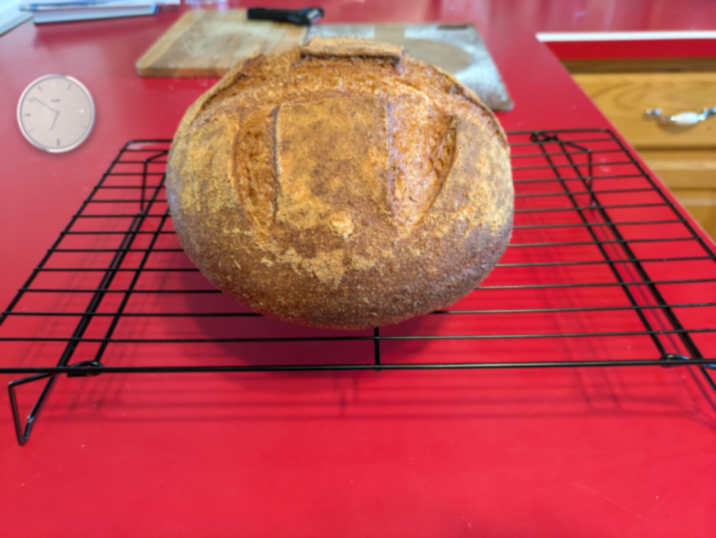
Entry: h=6 m=51
